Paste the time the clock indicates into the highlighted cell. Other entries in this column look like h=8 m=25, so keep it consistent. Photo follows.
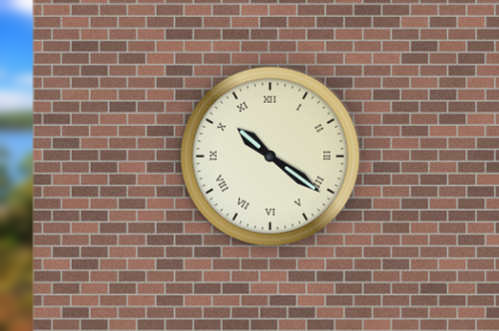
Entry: h=10 m=21
